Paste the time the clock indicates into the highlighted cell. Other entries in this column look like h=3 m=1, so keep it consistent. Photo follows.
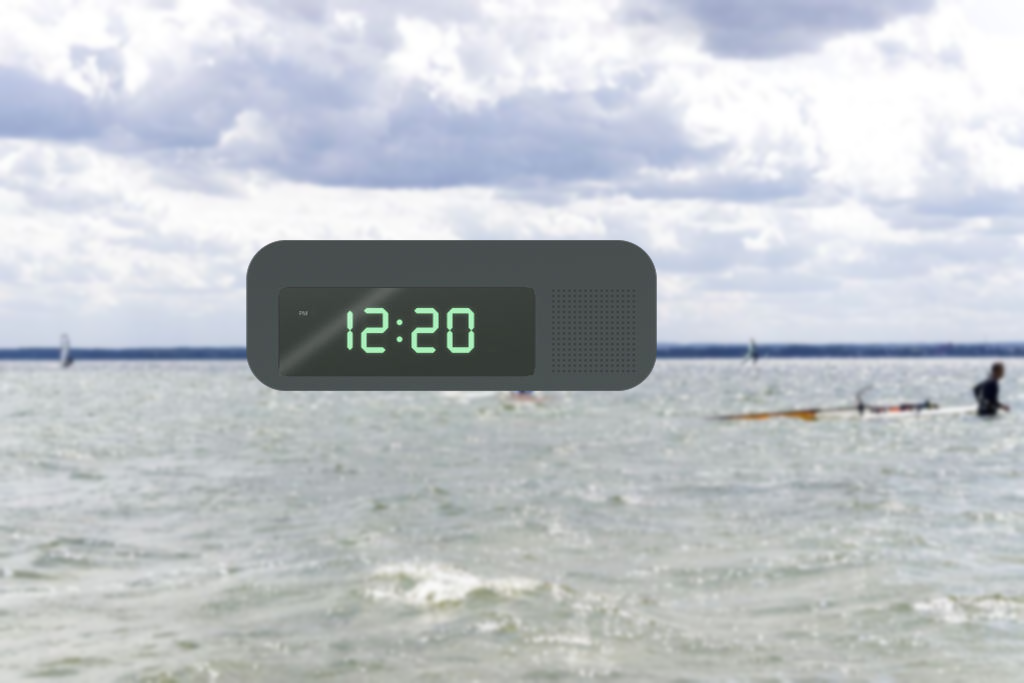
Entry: h=12 m=20
